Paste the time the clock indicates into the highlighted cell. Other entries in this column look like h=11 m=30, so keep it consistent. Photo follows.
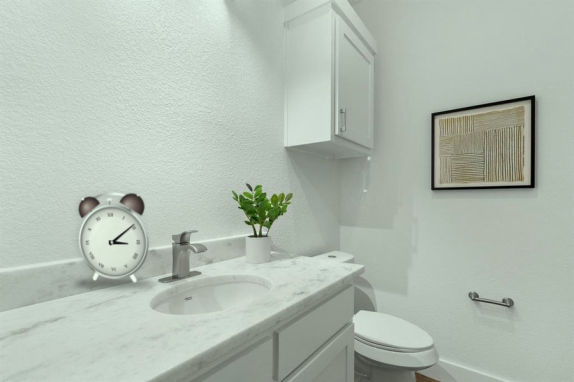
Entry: h=3 m=9
